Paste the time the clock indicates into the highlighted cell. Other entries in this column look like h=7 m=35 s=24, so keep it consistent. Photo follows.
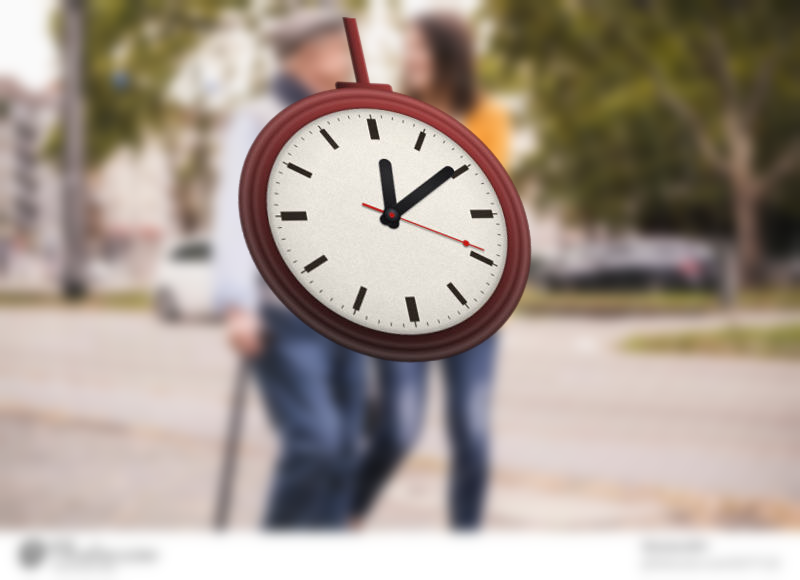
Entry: h=12 m=9 s=19
